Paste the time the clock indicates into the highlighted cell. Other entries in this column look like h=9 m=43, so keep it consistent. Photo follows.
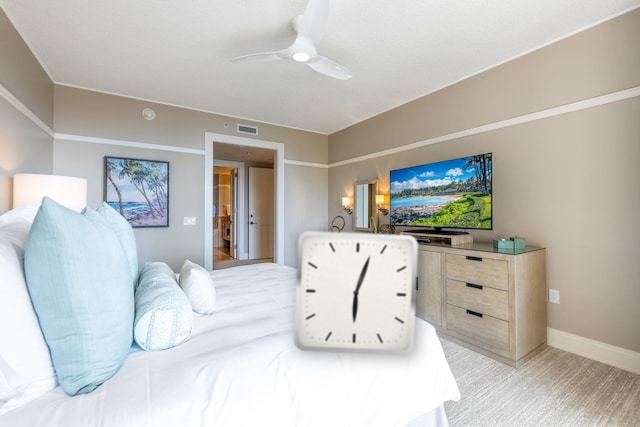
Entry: h=6 m=3
